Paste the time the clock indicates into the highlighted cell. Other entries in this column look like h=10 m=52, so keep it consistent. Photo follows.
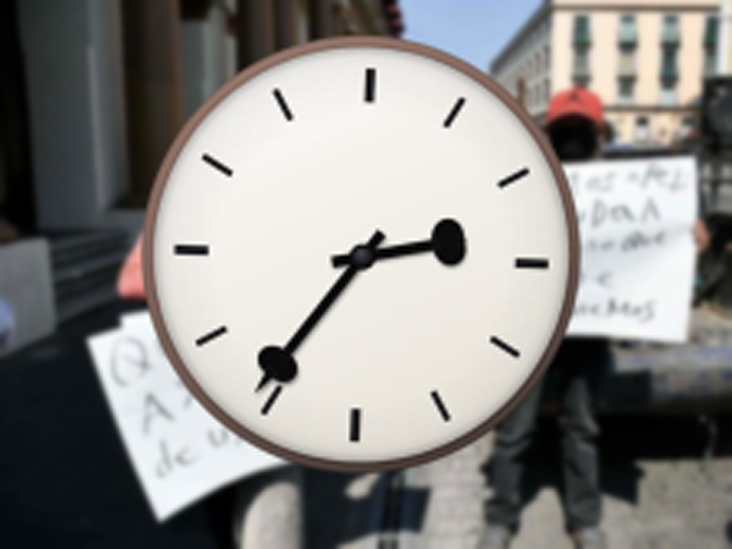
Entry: h=2 m=36
